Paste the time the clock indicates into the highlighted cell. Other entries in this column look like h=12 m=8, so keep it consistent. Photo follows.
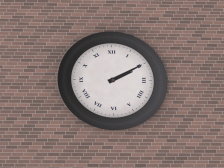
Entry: h=2 m=10
